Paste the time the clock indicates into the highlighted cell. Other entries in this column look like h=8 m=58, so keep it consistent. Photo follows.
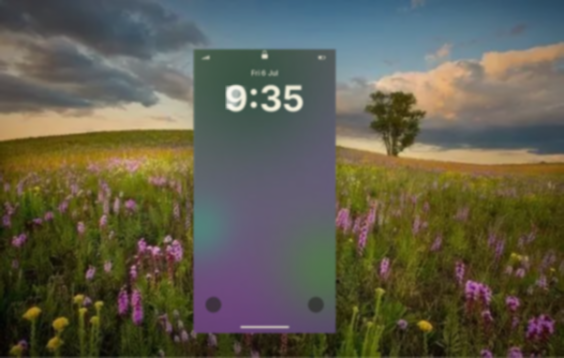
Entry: h=9 m=35
